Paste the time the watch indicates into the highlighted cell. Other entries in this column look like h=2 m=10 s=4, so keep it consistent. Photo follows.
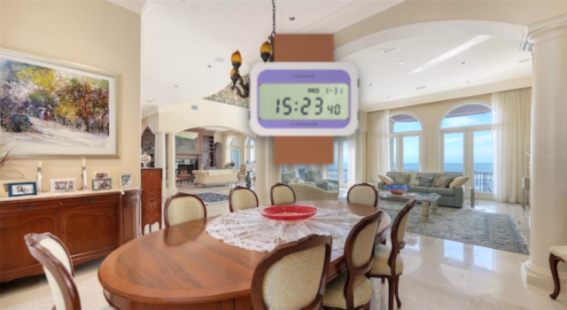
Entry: h=15 m=23 s=40
